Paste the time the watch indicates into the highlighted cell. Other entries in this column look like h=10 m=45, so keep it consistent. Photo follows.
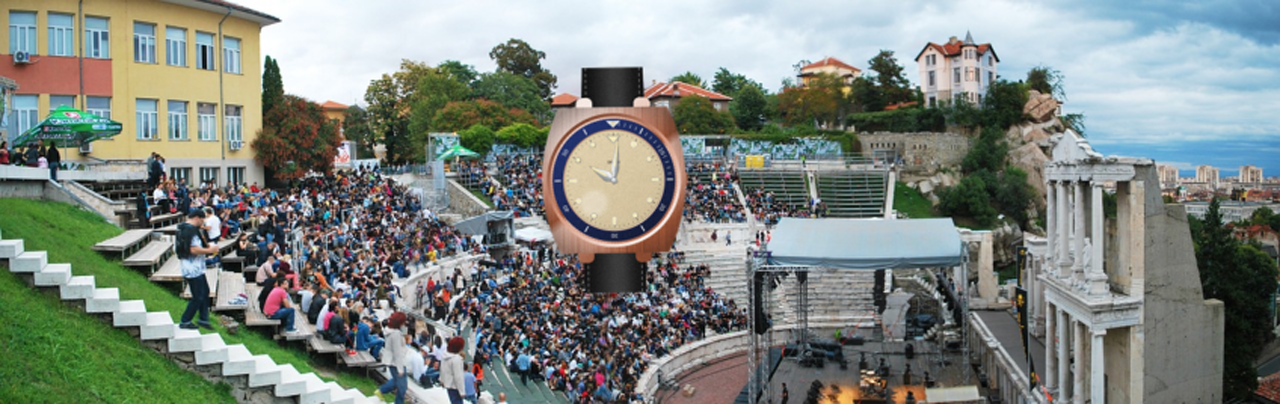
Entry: h=10 m=1
